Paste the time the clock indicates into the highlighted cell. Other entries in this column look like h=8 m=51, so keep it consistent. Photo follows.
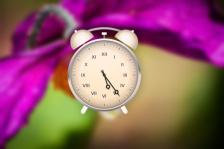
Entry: h=5 m=24
